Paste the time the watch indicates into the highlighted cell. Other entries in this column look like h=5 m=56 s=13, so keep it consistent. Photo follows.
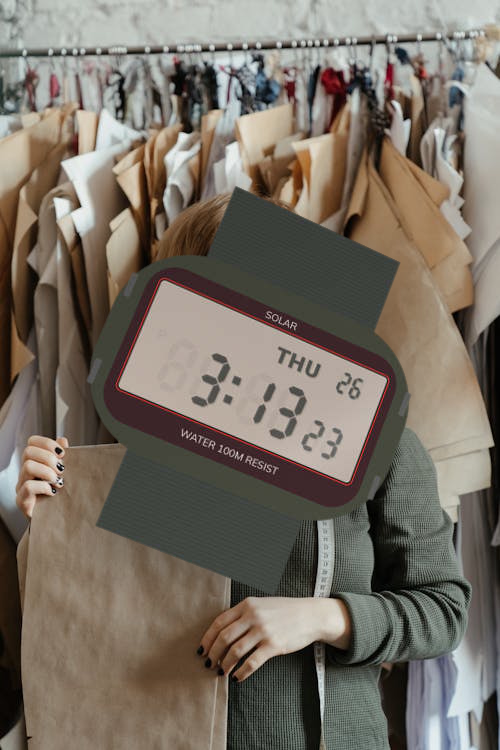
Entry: h=3 m=13 s=23
